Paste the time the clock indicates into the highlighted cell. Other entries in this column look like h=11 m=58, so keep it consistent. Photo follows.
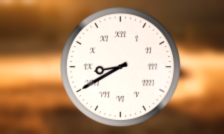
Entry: h=8 m=40
